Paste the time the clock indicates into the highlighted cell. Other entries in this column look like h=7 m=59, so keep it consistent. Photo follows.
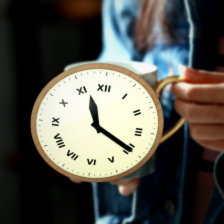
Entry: h=11 m=20
